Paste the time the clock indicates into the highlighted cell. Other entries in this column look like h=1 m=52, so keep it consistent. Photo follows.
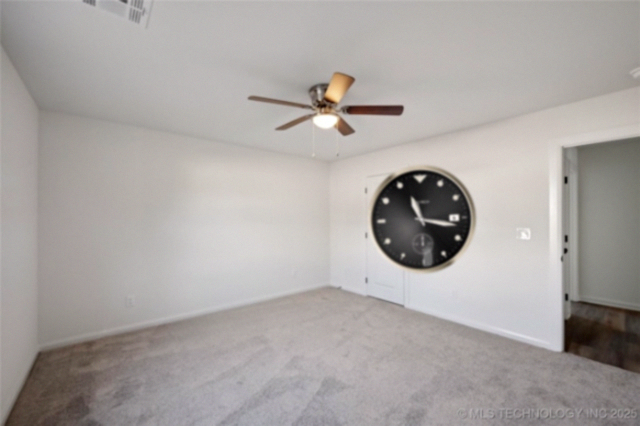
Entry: h=11 m=17
